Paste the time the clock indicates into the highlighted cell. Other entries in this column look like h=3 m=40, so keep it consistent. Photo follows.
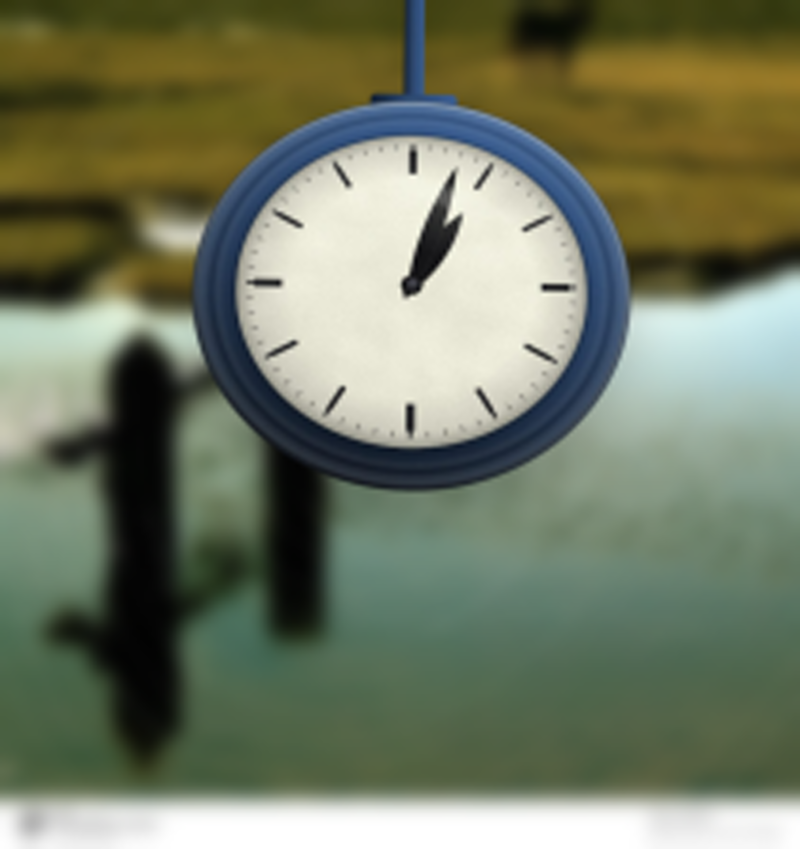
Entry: h=1 m=3
